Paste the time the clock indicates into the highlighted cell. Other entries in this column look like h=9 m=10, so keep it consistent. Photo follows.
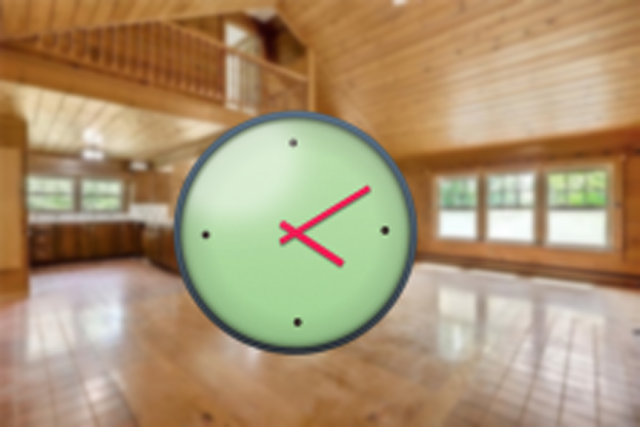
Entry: h=4 m=10
